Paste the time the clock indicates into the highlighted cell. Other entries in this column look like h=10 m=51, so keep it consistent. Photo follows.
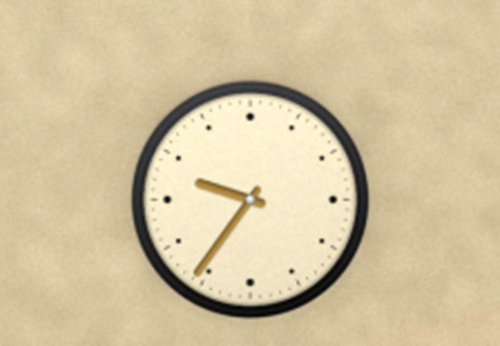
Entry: h=9 m=36
